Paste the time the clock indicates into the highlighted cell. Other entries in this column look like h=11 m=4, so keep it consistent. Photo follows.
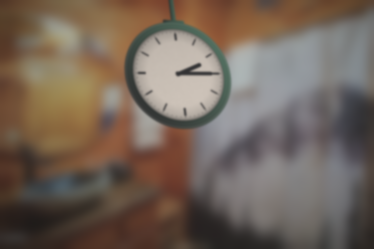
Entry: h=2 m=15
